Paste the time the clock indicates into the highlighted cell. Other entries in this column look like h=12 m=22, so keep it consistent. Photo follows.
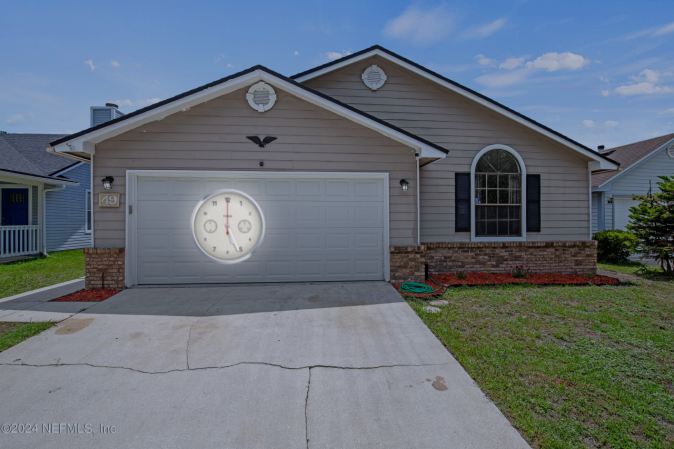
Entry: h=5 m=26
